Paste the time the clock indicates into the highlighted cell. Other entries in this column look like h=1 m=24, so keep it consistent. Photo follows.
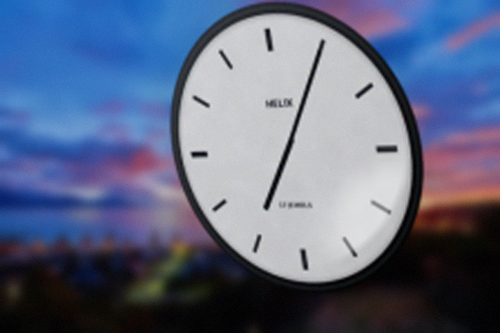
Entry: h=7 m=5
